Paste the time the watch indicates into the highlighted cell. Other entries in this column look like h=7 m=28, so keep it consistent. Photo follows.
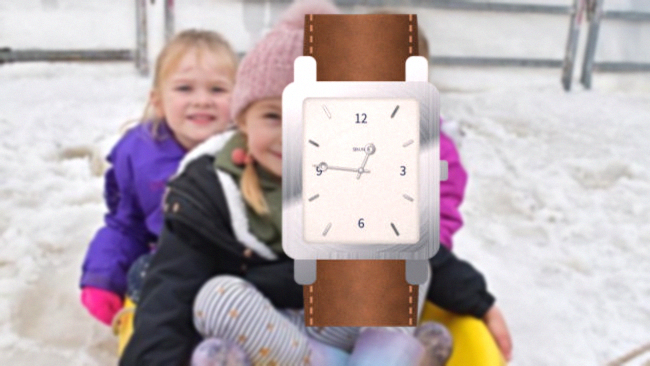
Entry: h=12 m=46
